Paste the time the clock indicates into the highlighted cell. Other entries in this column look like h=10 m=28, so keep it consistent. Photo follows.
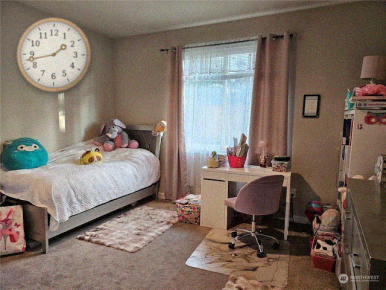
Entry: h=1 m=43
